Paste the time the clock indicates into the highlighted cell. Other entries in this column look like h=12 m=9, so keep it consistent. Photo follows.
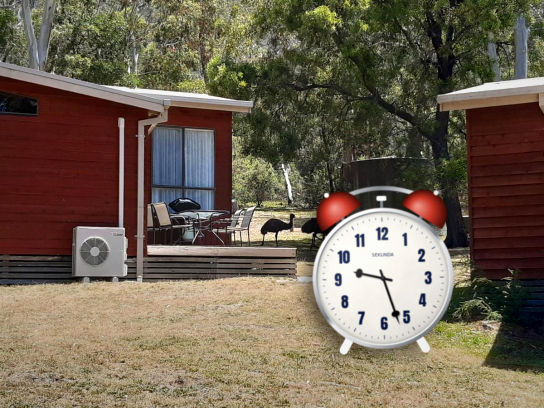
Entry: h=9 m=27
